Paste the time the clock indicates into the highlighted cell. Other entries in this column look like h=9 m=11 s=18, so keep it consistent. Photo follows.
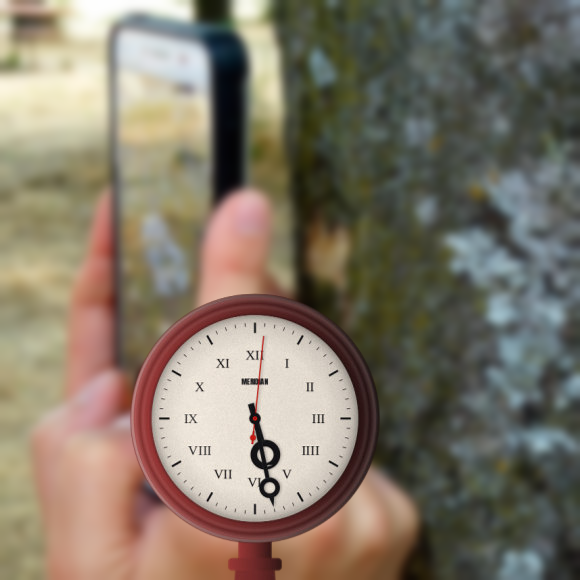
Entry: h=5 m=28 s=1
